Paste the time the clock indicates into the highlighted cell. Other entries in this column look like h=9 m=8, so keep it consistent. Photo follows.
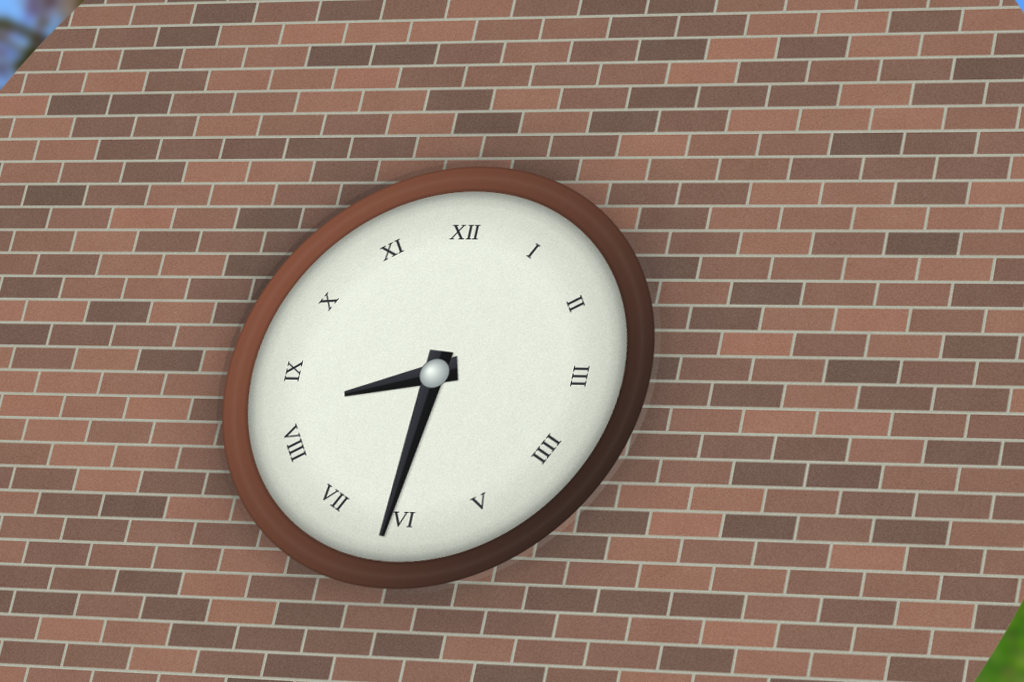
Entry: h=8 m=31
